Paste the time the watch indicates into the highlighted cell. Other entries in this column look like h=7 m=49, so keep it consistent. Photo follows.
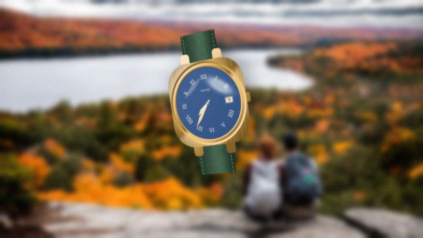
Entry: h=7 m=36
